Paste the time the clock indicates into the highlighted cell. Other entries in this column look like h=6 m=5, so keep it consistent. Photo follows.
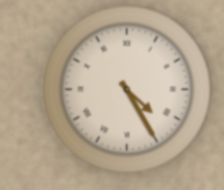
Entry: h=4 m=25
